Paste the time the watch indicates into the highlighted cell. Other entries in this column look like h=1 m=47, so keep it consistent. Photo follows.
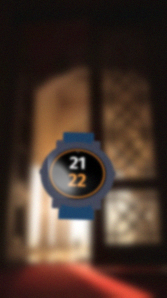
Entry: h=21 m=22
